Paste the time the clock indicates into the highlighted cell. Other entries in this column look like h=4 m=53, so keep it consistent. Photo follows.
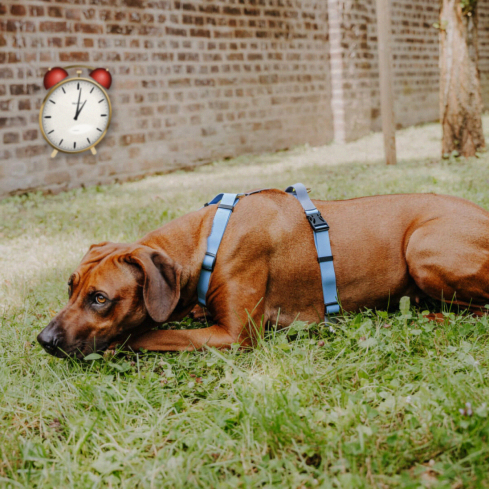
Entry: h=1 m=1
